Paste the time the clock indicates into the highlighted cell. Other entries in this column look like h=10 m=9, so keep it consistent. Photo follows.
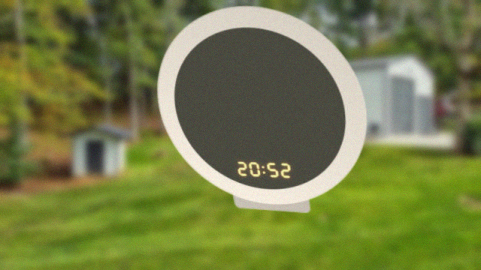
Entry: h=20 m=52
